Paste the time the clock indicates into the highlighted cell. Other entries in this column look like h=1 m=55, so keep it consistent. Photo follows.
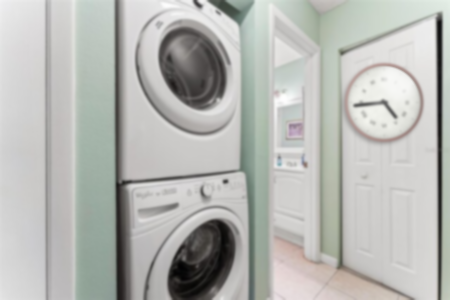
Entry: h=4 m=44
